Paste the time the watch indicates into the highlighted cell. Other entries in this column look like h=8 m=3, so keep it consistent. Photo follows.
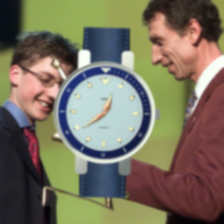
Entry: h=12 m=39
